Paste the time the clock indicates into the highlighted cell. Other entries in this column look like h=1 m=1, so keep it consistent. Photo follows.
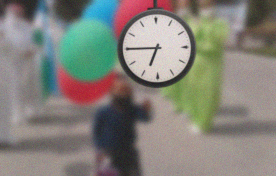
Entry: h=6 m=45
